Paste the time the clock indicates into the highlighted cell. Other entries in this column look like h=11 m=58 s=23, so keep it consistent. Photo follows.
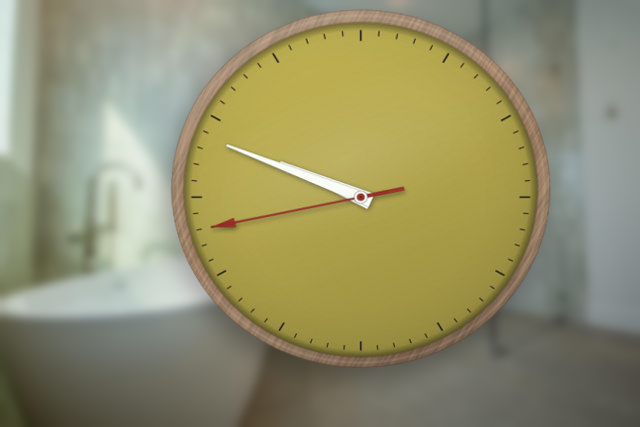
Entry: h=9 m=48 s=43
